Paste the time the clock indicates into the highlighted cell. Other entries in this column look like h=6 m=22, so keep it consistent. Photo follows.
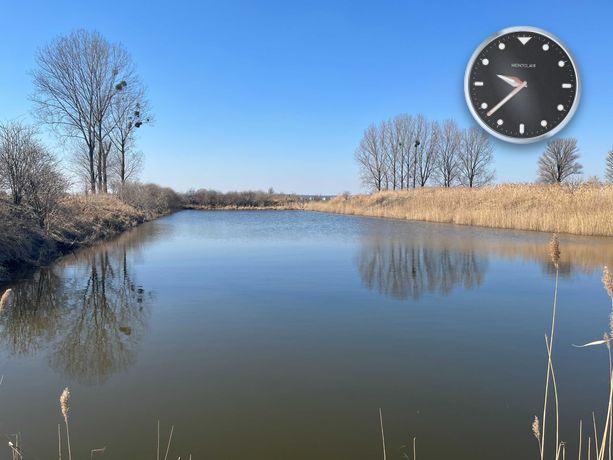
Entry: h=9 m=38
